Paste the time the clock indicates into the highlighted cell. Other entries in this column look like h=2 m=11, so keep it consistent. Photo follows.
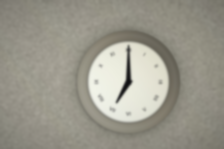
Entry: h=7 m=0
